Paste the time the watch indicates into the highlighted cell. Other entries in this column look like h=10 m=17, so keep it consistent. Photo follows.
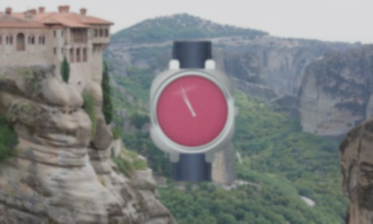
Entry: h=10 m=56
